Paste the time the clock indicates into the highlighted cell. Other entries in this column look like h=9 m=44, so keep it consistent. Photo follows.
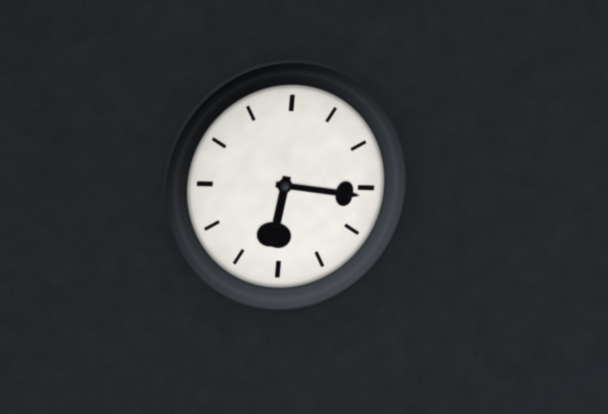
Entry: h=6 m=16
